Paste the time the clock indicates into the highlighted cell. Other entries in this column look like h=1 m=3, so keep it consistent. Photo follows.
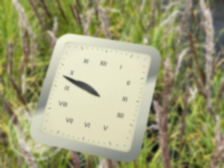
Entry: h=9 m=48
